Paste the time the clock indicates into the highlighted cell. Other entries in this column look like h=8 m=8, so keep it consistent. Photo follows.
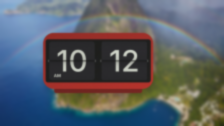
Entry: h=10 m=12
